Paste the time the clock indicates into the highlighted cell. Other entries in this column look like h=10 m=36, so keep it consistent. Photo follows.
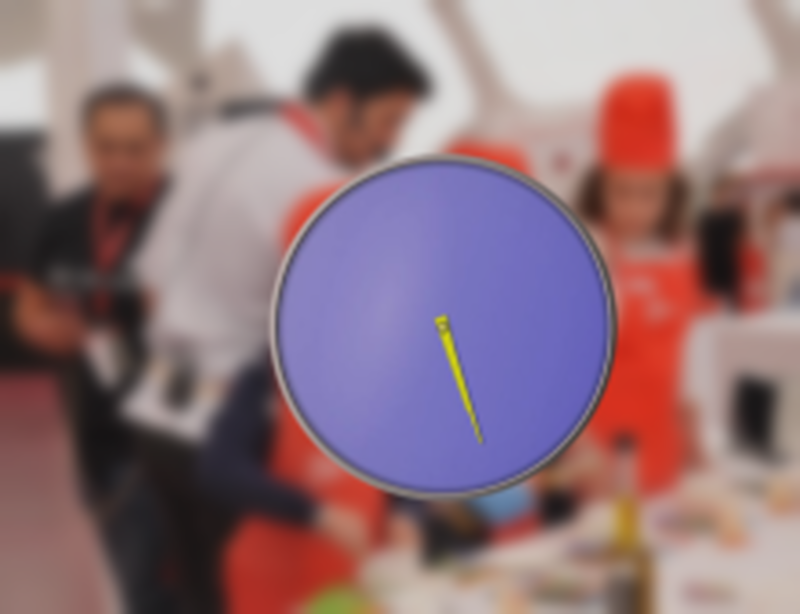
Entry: h=5 m=27
